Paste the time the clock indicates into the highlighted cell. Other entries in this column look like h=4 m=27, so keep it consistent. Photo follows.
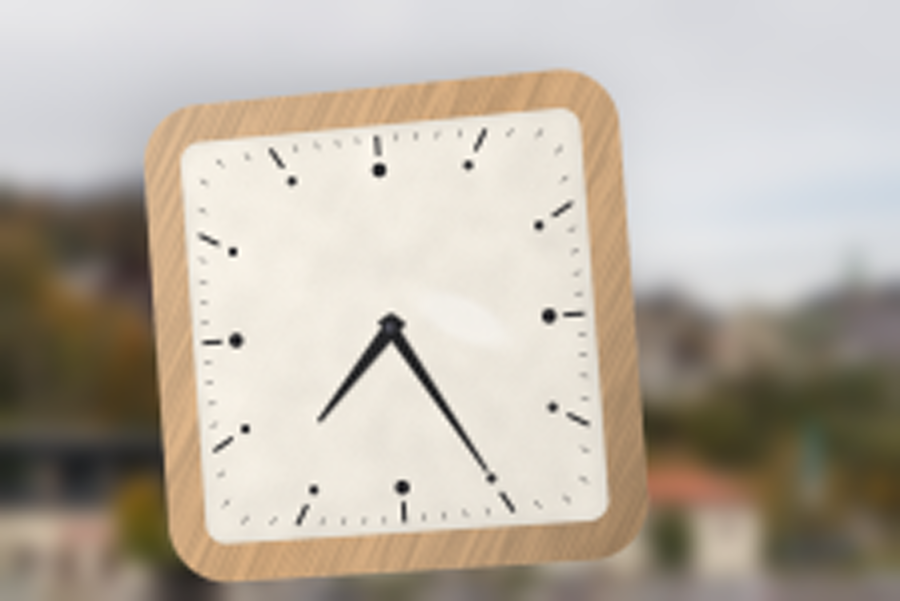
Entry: h=7 m=25
